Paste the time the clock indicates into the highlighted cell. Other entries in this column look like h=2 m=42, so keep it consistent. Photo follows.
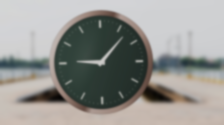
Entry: h=9 m=7
